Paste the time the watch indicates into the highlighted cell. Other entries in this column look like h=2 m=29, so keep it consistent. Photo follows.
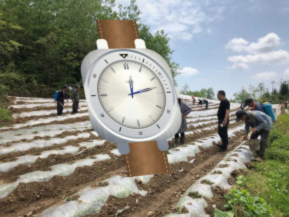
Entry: h=12 m=13
